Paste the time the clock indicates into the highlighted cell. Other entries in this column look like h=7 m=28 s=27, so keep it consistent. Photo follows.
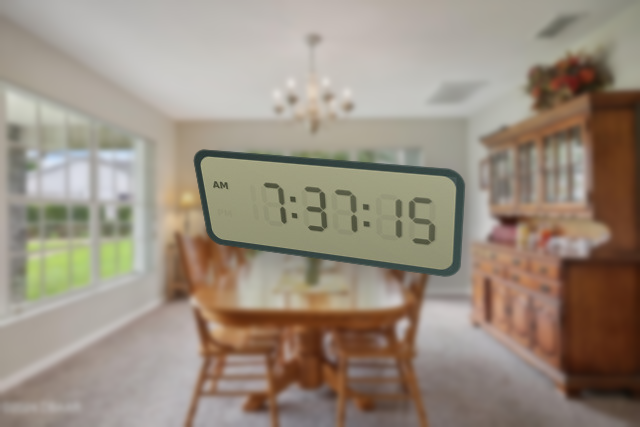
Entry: h=7 m=37 s=15
